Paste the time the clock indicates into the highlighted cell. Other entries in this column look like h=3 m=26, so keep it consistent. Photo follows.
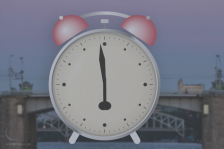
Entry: h=5 m=59
